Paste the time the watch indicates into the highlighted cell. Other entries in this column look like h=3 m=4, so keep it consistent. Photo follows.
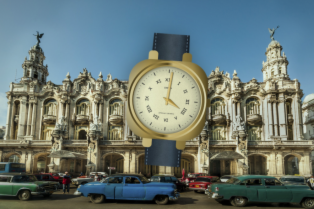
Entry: h=4 m=1
